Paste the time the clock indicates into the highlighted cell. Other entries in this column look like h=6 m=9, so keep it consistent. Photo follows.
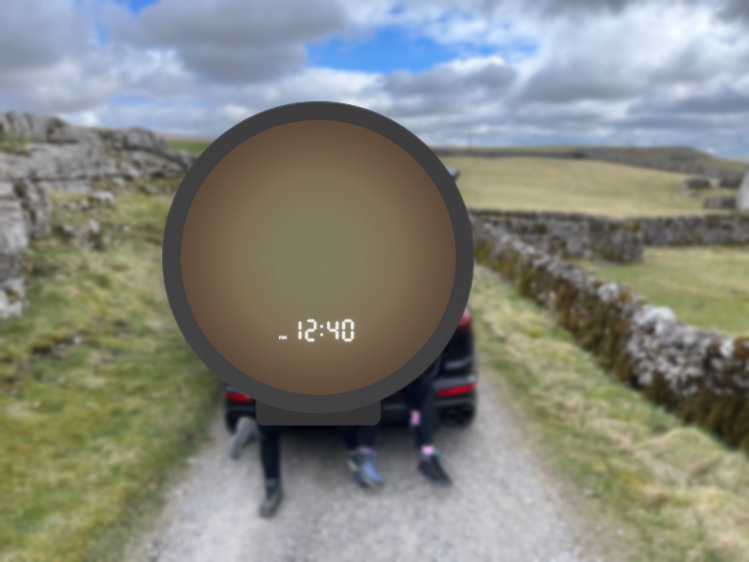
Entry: h=12 m=40
